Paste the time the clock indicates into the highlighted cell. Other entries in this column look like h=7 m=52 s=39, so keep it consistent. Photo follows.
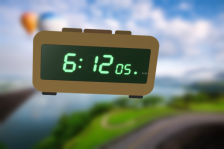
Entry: h=6 m=12 s=5
